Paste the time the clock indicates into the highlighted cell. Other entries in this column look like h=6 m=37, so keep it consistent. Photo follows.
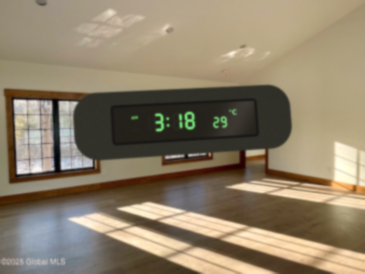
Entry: h=3 m=18
